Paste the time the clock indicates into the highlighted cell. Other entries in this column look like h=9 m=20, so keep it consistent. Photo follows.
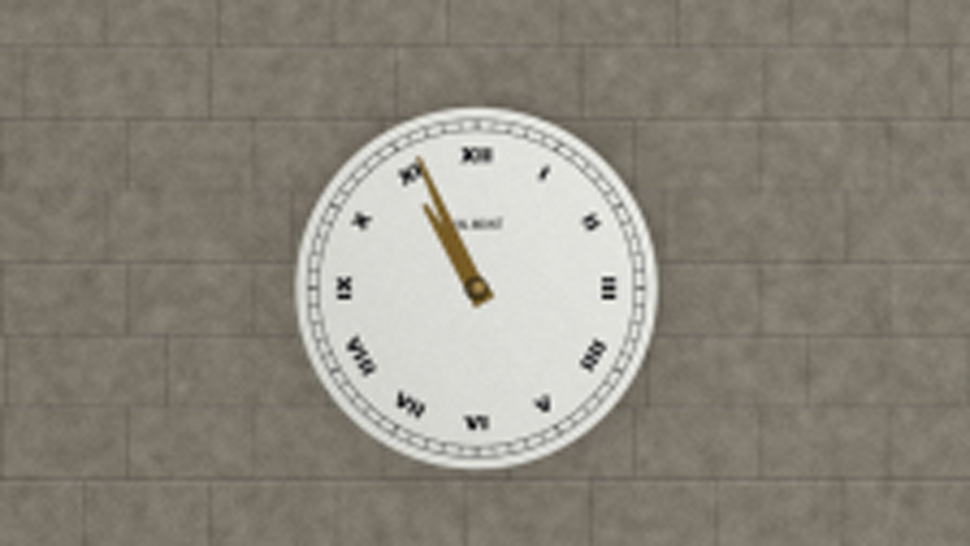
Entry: h=10 m=56
